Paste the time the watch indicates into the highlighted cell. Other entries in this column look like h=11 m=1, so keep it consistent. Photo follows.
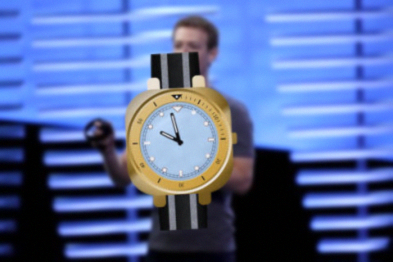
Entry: h=9 m=58
